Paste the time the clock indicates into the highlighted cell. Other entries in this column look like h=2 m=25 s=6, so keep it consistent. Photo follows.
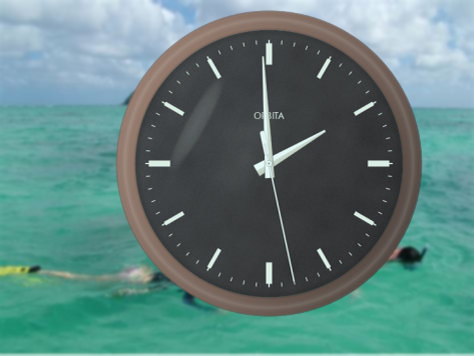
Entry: h=1 m=59 s=28
